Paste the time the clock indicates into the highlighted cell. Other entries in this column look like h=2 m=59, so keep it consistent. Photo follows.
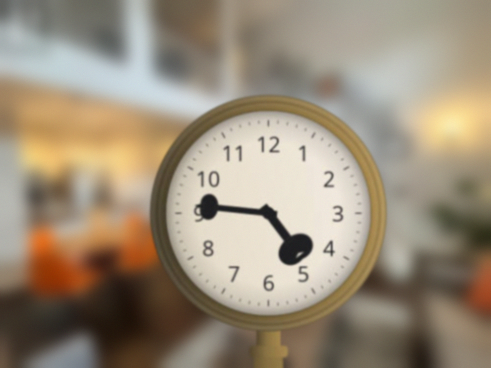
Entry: h=4 m=46
